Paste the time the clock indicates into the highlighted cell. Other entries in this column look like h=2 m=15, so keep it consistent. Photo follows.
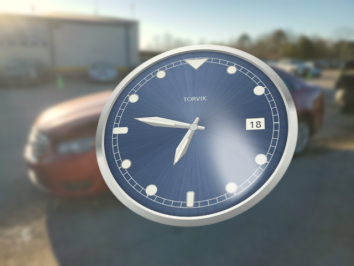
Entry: h=6 m=47
